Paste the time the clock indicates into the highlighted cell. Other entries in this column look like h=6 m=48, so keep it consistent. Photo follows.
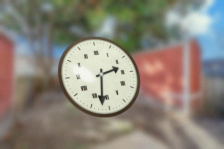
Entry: h=2 m=32
